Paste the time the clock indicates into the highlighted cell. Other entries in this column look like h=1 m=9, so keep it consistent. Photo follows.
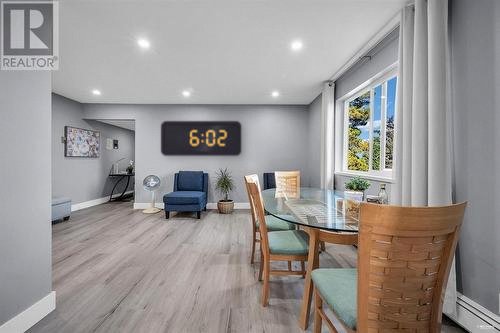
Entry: h=6 m=2
